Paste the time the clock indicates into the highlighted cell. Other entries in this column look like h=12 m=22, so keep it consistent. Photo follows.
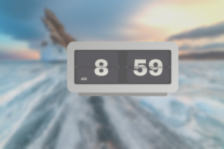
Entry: h=8 m=59
